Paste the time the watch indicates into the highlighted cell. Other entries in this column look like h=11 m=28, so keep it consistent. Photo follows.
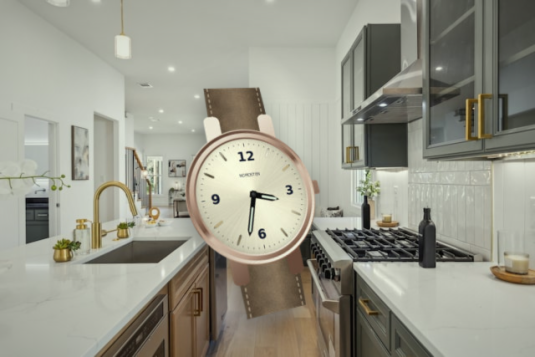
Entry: h=3 m=33
